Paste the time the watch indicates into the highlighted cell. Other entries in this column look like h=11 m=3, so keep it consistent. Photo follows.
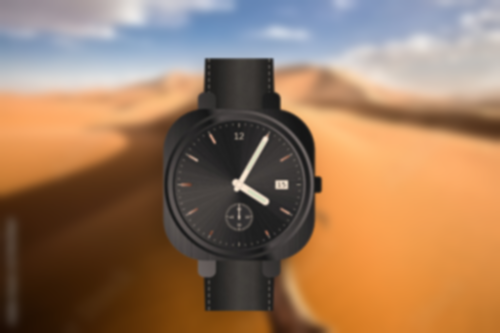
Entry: h=4 m=5
